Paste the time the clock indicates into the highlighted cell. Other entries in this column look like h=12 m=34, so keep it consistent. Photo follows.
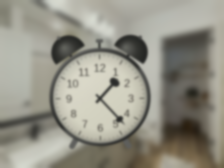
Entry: h=1 m=23
